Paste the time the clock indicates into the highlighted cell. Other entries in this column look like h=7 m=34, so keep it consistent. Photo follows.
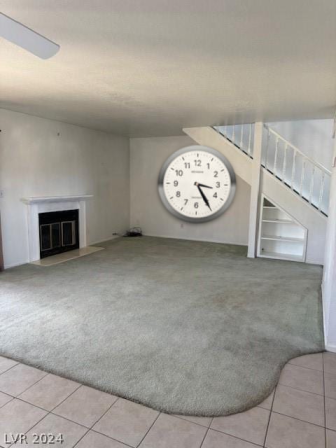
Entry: h=3 m=25
